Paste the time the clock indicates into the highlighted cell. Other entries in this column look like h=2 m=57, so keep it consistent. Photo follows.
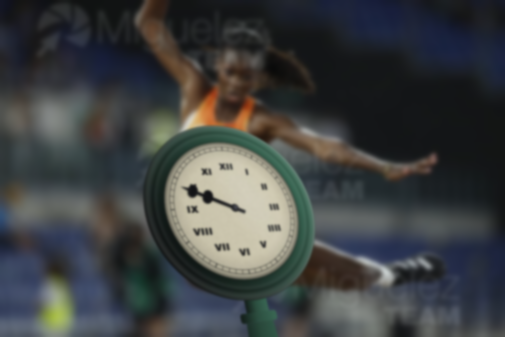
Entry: h=9 m=49
